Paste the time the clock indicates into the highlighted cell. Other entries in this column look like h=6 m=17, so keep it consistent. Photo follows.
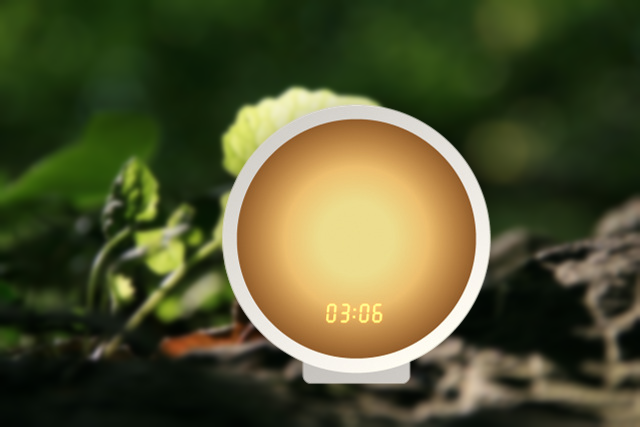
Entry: h=3 m=6
